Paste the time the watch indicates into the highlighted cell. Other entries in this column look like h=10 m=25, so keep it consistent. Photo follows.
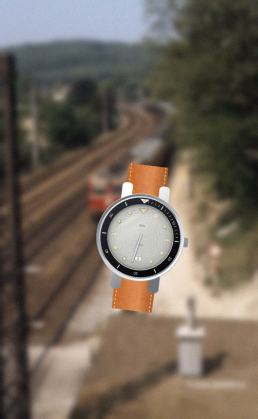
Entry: h=6 m=32
